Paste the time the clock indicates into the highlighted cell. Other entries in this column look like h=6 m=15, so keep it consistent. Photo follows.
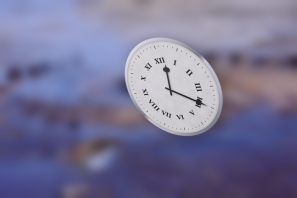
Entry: h=12 m=20
